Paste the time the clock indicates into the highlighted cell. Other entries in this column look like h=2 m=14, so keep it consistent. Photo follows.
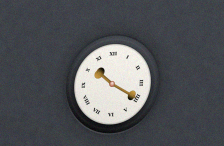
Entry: h=10 m=20
